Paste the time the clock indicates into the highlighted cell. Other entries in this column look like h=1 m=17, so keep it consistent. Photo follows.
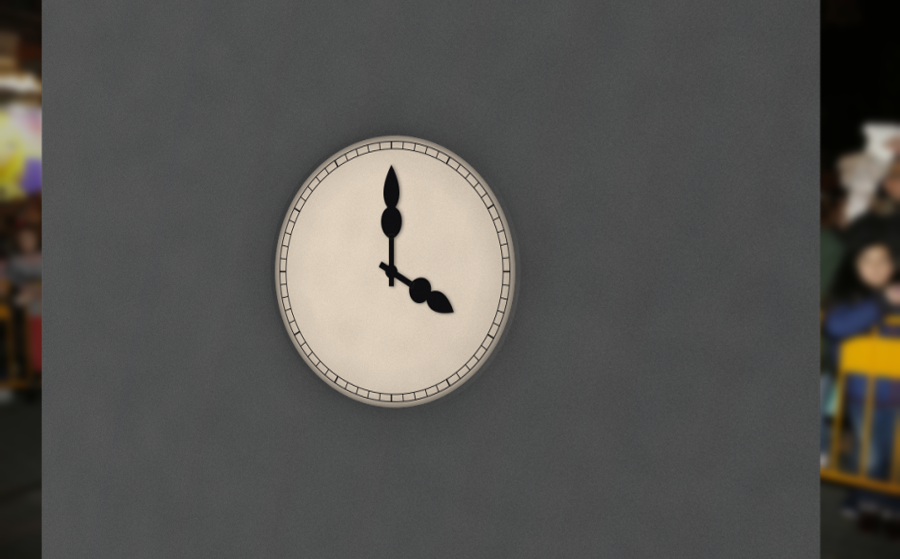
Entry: h=4 m=0
